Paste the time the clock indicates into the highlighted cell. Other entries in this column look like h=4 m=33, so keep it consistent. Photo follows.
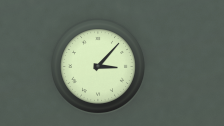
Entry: h=3 m=7
